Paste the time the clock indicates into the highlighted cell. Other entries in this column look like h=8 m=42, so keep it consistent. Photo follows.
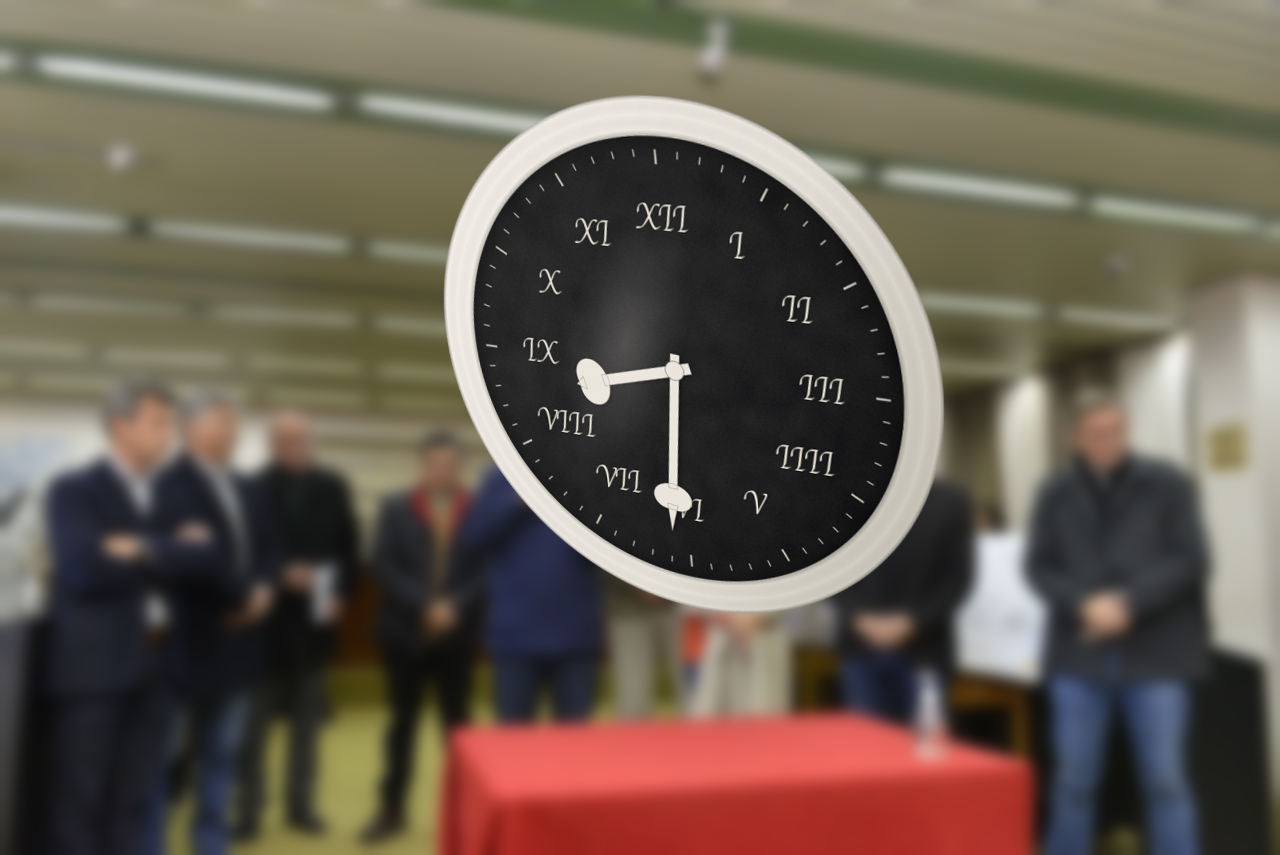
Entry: h=8 m=31
